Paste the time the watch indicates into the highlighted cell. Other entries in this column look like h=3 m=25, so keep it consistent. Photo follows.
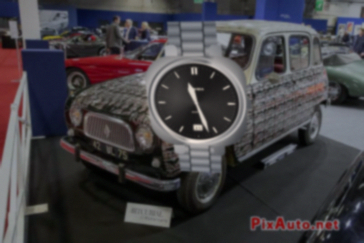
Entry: h=11 m=27
